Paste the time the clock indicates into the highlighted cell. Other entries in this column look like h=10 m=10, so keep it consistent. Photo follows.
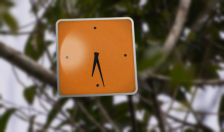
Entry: h=6 m=28
